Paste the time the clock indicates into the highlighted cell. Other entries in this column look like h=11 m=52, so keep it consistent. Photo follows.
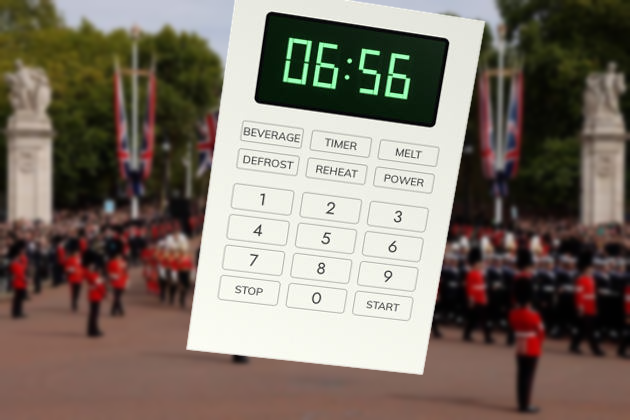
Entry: h=6 m=56
